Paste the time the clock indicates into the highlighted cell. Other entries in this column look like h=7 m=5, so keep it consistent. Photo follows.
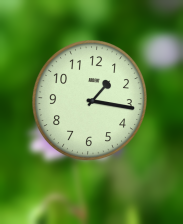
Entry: h=1 m=16
